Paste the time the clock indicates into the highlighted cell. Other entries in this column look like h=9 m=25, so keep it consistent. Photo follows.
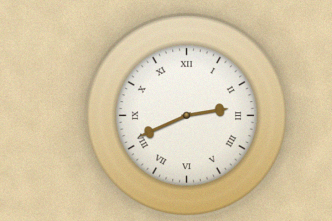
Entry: h=2 m=41
